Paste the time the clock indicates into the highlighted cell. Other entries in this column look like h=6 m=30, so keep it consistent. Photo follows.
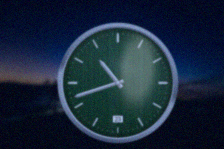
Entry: h=10 m=42
